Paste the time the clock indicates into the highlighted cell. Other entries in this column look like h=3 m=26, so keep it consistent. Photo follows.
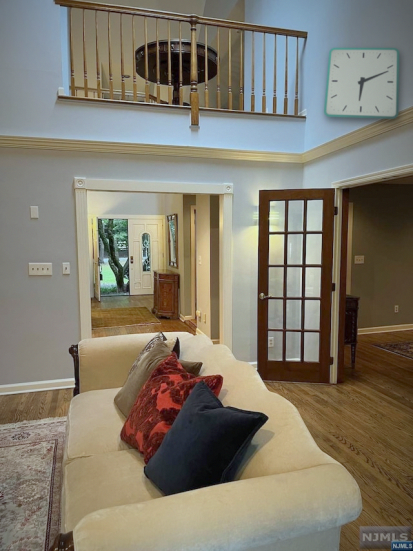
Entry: h=6 m=11
